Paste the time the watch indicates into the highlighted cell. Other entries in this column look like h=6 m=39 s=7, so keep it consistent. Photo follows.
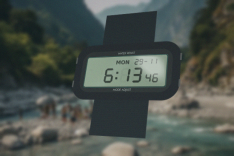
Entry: h=6 m=13 s=46
